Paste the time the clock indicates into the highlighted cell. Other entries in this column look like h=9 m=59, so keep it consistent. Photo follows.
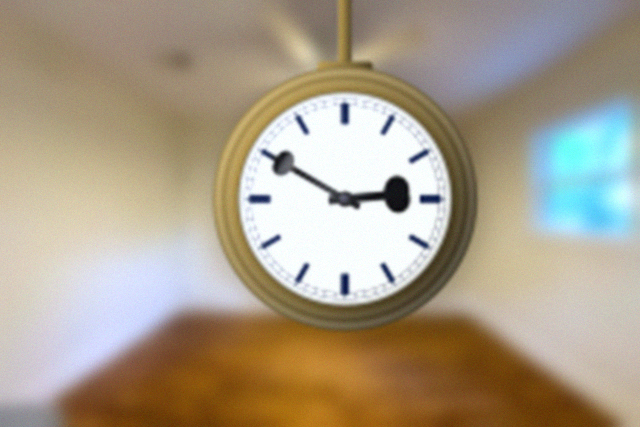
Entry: h=2 m=50
